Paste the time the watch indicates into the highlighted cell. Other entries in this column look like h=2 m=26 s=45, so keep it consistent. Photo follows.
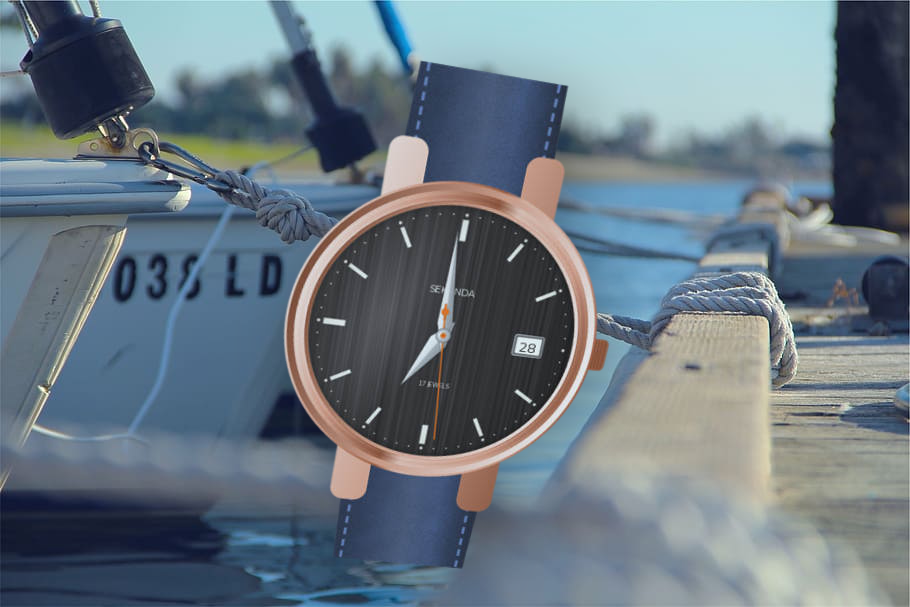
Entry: h=6 m=59 s=29
